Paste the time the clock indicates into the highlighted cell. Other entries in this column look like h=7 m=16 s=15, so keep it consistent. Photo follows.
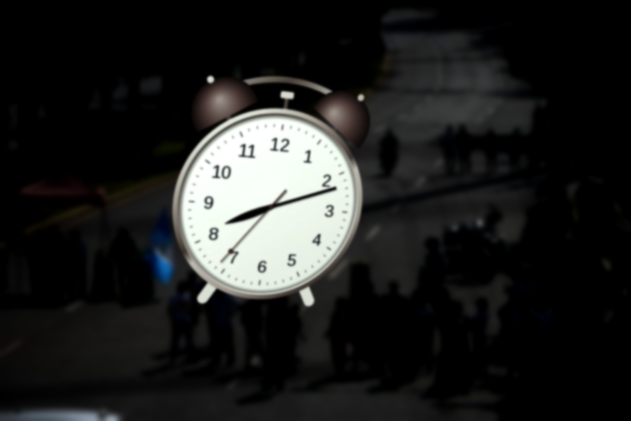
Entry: h=8 m=11 s=36
